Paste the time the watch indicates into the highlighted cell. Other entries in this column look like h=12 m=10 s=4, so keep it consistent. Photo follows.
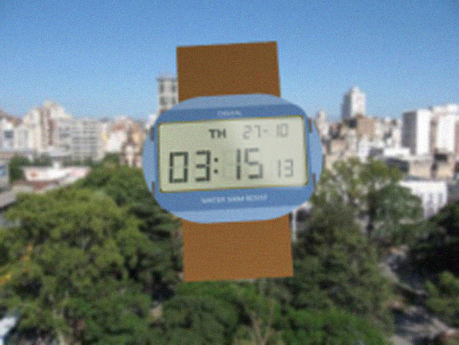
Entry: h=3 m=15 s=13
